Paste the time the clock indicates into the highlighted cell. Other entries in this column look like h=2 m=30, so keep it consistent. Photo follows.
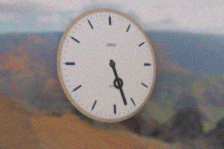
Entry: h=5 m=27
